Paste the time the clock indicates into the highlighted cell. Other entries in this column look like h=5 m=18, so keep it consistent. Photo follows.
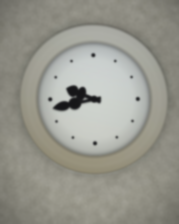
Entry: h=9 m=43
